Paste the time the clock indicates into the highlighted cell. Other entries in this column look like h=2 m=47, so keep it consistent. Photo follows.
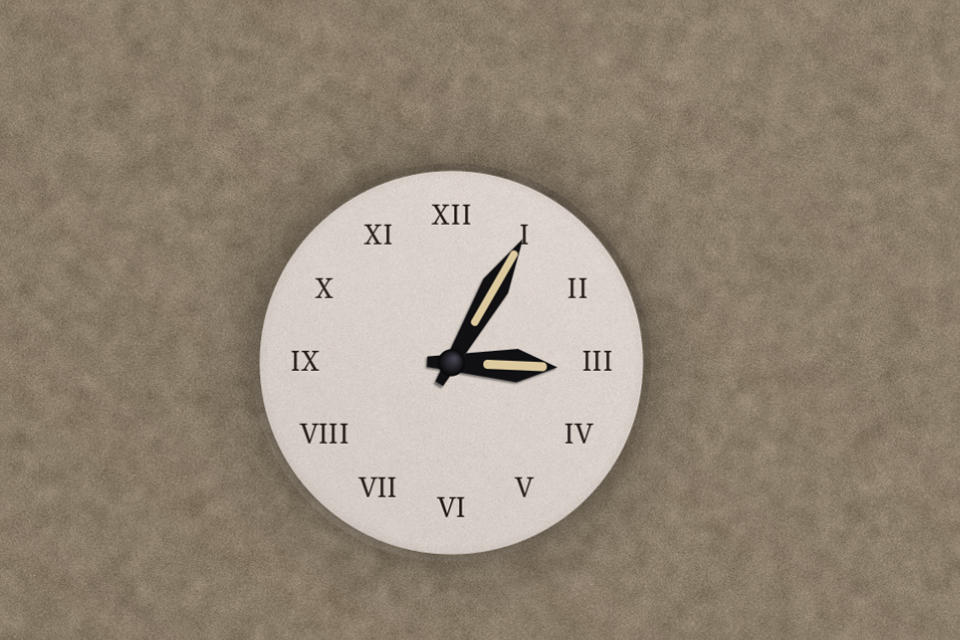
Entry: h=3 m=5
